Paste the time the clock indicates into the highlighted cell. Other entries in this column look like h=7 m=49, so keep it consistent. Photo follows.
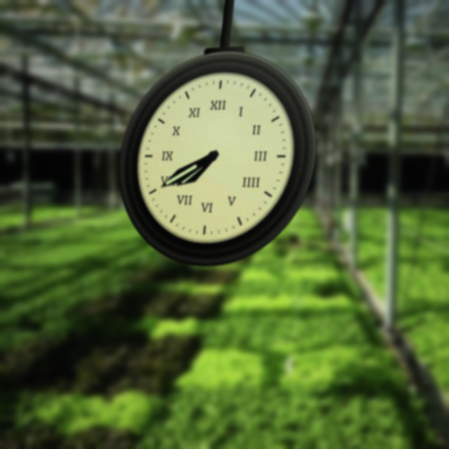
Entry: h=7 m=40
